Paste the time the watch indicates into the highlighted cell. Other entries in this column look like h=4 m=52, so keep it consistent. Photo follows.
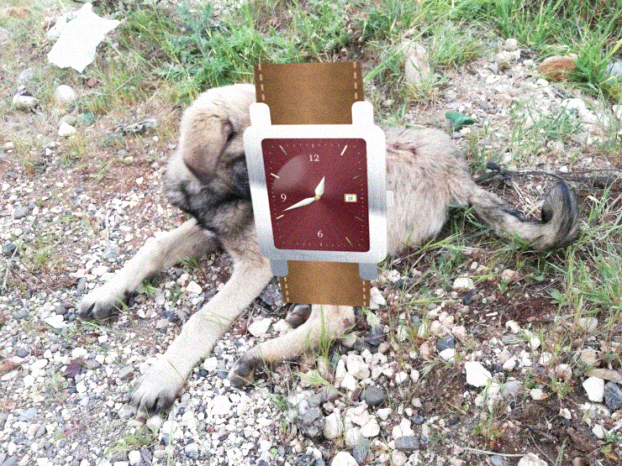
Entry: h=12 m=41
